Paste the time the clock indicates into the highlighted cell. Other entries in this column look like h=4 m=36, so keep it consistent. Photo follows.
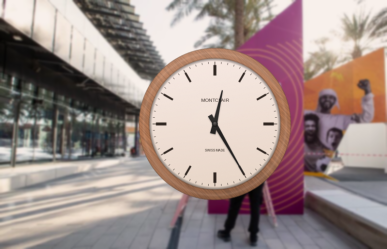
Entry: h=12 m=25
